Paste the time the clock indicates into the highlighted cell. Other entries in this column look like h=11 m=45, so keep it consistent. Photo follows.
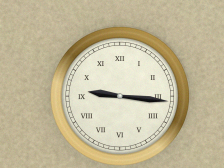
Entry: h=9 m=16
